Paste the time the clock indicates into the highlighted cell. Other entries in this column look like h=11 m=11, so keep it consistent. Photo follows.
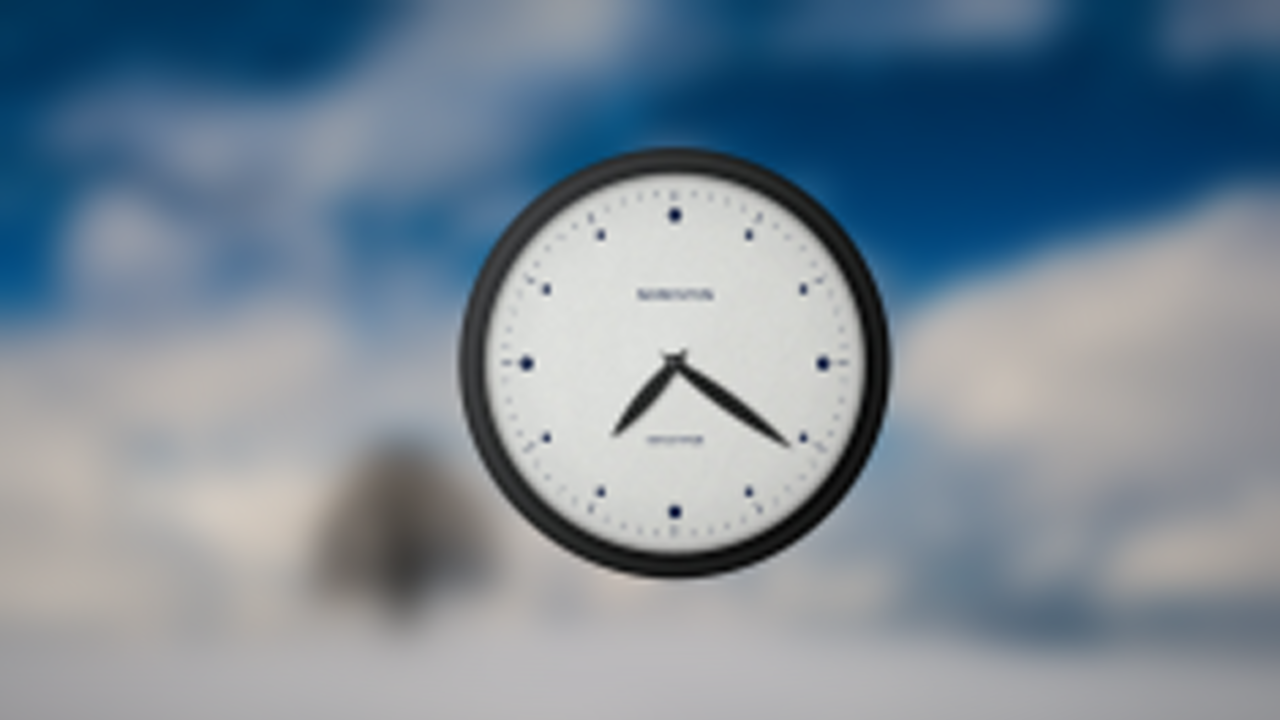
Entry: h=7 m=21
